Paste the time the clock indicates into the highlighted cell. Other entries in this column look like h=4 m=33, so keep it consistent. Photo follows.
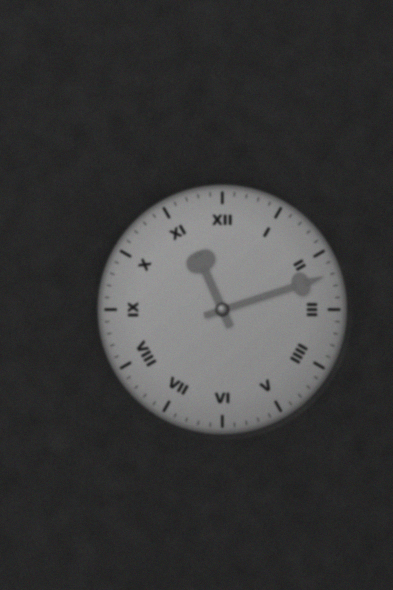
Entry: h=11 m=12
